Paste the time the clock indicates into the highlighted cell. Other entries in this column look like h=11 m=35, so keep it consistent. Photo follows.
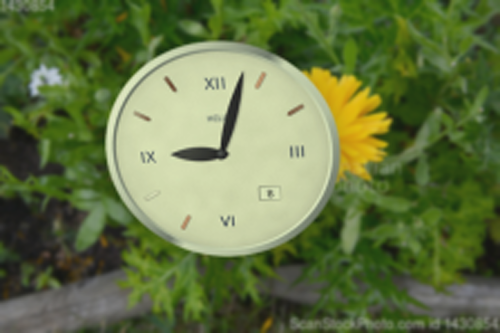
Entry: h=9 m=3
